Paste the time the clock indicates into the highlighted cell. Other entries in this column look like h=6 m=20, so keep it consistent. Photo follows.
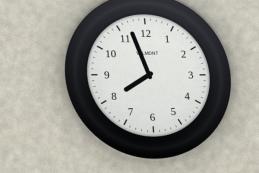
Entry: h=7 m=57
